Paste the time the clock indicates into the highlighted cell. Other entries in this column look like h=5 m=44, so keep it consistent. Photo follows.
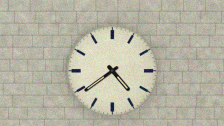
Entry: h=4 m=39
